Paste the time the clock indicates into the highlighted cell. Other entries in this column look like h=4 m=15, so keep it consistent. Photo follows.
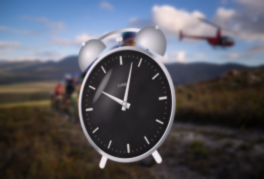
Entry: h=10 m=3
